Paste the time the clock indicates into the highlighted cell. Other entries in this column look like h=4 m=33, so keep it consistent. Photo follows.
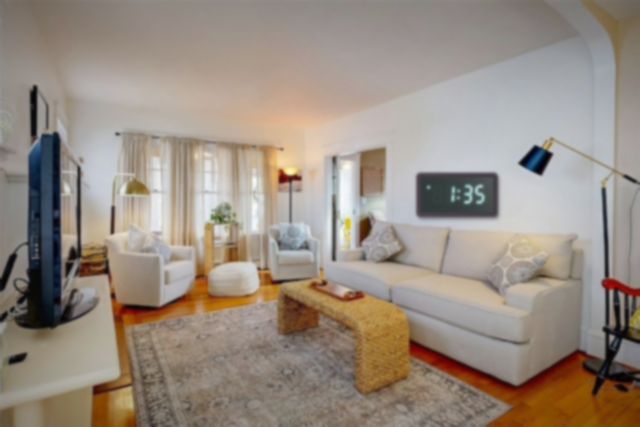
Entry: h=1 m=35
